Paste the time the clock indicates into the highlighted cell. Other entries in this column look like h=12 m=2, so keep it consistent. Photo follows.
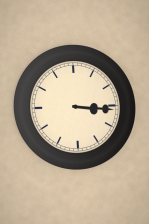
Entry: h=3 m=16
